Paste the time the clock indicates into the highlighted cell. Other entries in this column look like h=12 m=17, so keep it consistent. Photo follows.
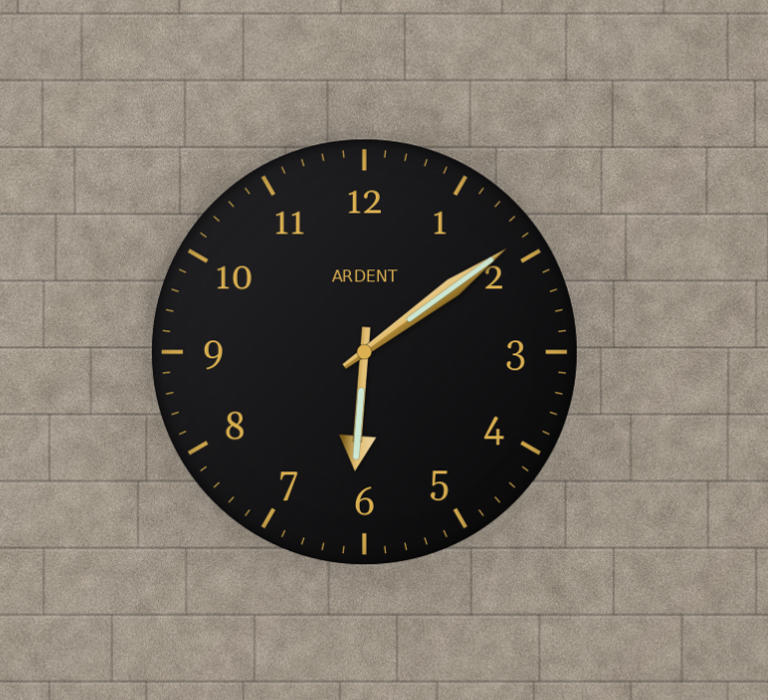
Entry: h=6 m=9
